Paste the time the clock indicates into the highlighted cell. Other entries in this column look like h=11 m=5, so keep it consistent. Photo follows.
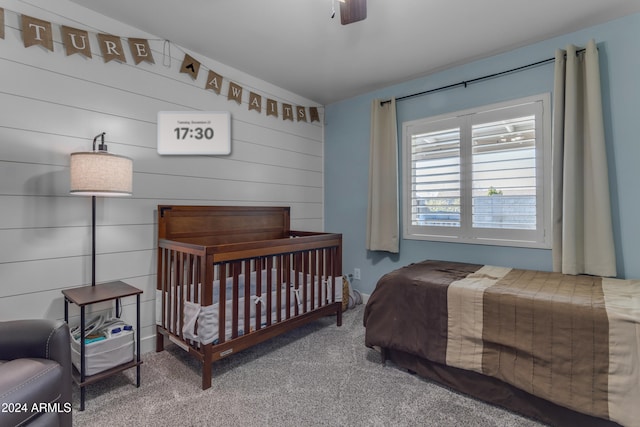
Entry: h=17 m=30
